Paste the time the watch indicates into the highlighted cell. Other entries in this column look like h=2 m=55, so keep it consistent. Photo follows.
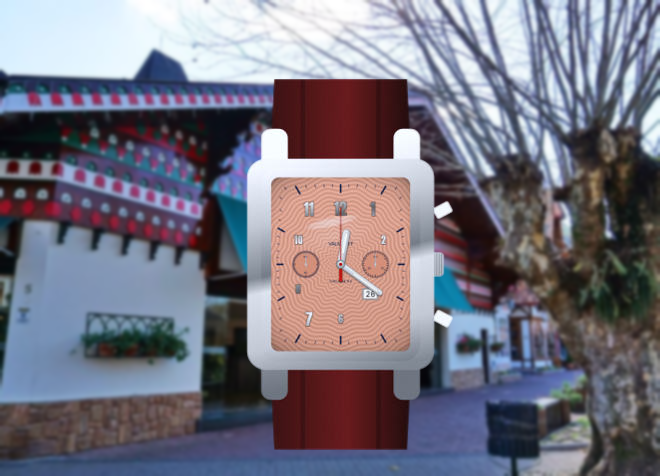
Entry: h=12 m=21
